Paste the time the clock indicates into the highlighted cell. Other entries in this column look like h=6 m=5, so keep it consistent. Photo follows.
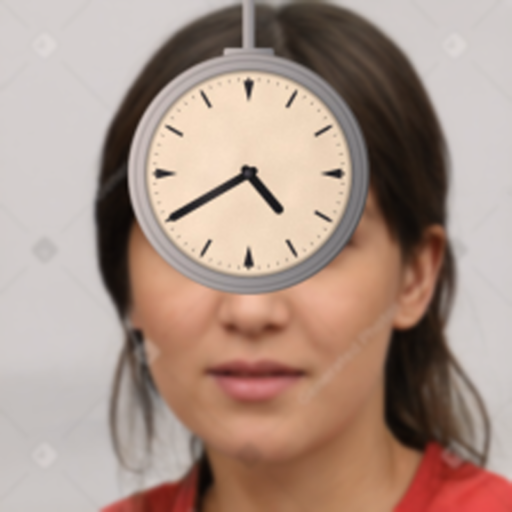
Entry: h=4 m=40
